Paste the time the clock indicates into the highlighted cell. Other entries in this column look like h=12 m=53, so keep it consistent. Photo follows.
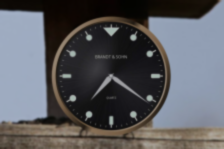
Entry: h=7 m=21
